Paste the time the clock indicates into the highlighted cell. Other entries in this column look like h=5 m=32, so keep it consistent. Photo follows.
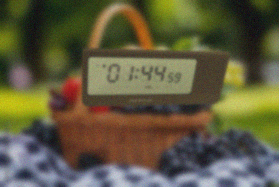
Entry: h=1 m=44
